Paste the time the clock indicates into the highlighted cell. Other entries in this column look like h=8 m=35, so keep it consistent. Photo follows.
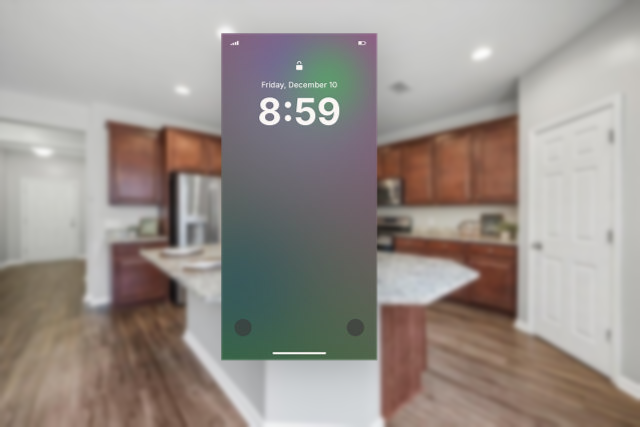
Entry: h=8 m=59
